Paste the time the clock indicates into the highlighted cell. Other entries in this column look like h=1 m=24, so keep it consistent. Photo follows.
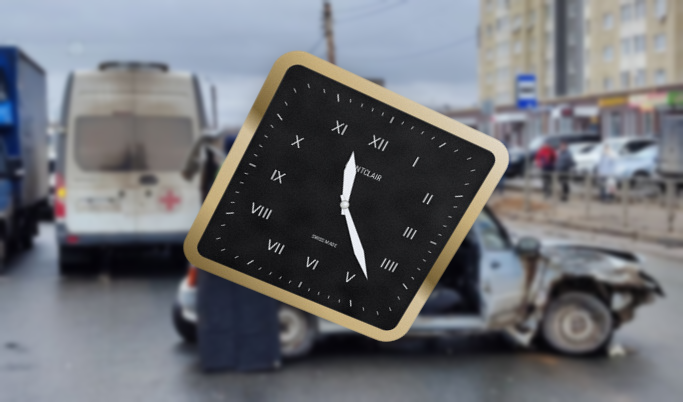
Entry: h=11 m=23
